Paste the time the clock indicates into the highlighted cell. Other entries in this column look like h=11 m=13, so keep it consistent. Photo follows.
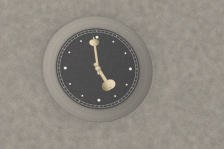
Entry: h=4 m=59
